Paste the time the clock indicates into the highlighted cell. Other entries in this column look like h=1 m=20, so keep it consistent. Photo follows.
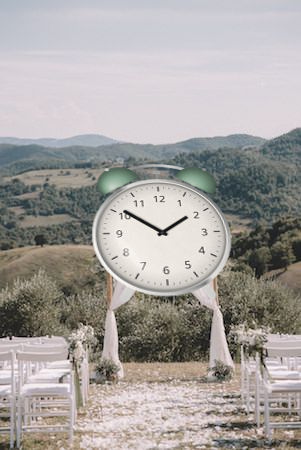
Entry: h=1 m=51
